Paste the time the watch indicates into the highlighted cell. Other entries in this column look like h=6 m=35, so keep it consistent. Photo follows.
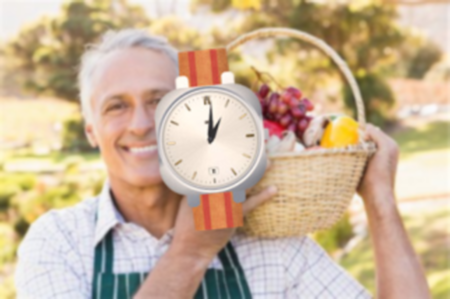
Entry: h=1 m=1
